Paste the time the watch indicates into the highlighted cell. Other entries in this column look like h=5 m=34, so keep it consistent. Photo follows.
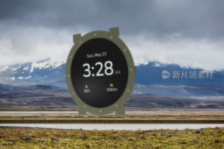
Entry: h=3 m=28
